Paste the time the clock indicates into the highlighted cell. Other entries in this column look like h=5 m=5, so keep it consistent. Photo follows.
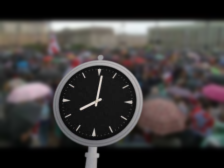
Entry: h=8 m=1
